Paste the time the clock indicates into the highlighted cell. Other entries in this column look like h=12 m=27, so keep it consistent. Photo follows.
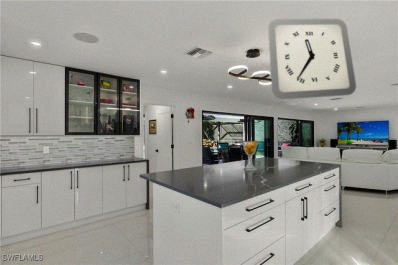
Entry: h=11 m=36
